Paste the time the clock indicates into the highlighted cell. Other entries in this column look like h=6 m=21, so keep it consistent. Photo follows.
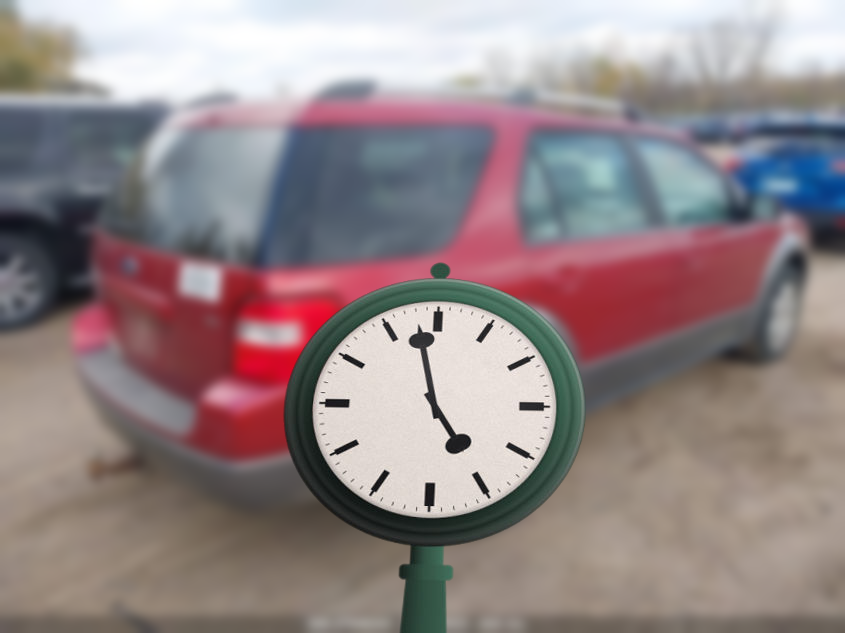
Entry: h=4 m=58
